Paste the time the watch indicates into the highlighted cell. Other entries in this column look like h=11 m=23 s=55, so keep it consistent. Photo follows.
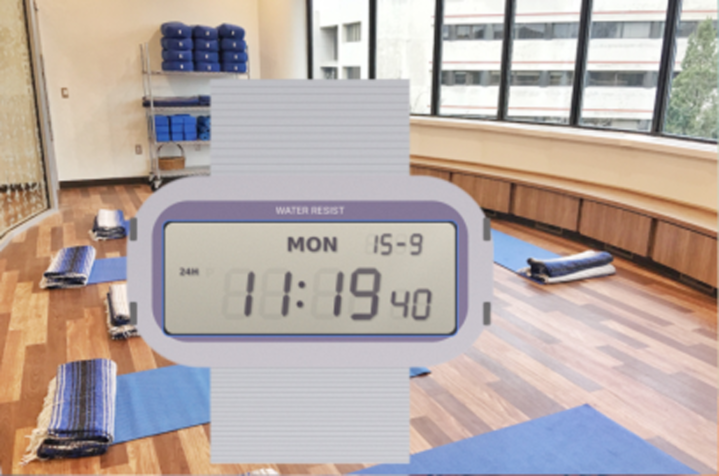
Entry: h=11 m=19 s=40
